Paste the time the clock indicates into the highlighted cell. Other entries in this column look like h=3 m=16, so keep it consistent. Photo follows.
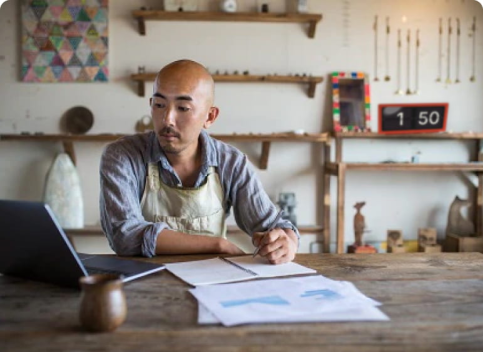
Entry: h=1 m=50
